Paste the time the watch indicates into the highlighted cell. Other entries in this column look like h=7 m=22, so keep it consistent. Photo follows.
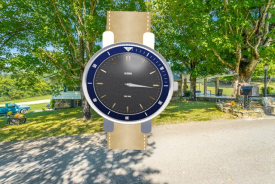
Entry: h=3 m=16
